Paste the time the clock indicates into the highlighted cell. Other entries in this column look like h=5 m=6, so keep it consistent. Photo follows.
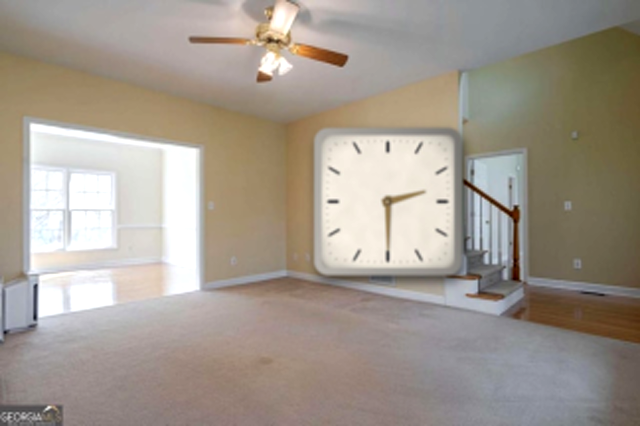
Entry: h=2 m=30
